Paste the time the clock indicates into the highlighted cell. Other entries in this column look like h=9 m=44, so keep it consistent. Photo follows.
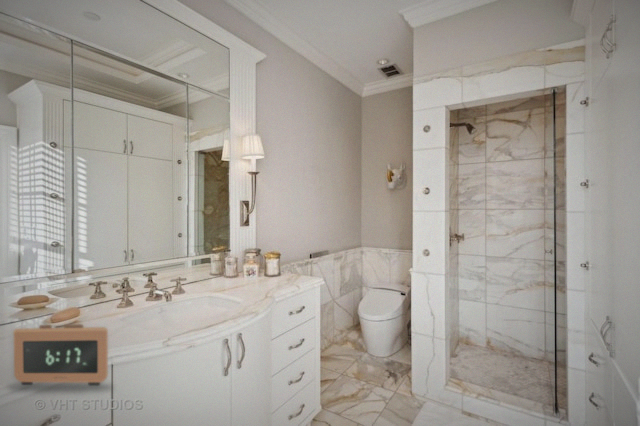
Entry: h=6 m=17
